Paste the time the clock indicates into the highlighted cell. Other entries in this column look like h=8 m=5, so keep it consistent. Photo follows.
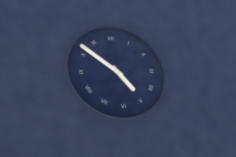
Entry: h=4 m=52
